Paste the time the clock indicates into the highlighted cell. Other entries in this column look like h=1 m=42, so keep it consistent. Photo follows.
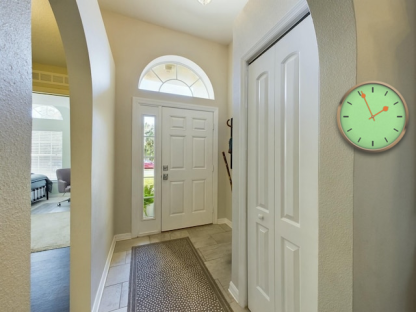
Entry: h=1 m=56
